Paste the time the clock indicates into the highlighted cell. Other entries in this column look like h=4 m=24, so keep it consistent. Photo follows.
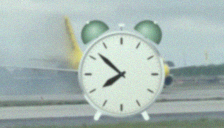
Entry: h=7 m=52
